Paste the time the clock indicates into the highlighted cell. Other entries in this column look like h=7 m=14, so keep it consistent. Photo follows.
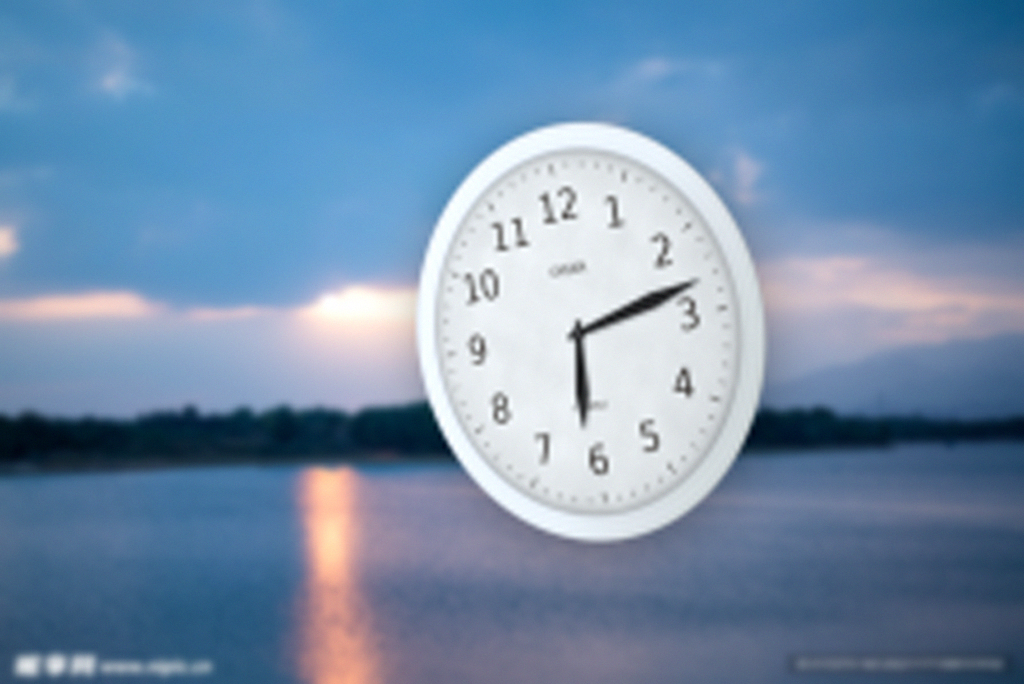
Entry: h=6 m=13
